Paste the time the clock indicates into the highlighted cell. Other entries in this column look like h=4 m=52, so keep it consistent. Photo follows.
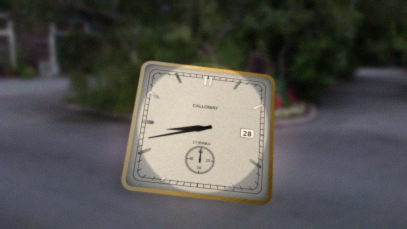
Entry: h=8 m=42
